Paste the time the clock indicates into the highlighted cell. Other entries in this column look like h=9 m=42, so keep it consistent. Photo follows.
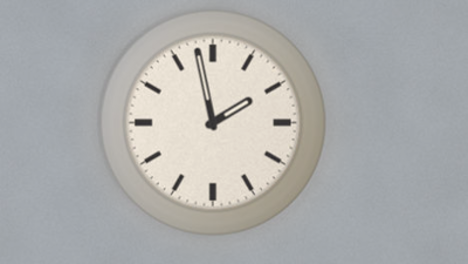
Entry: h=1 m=58
